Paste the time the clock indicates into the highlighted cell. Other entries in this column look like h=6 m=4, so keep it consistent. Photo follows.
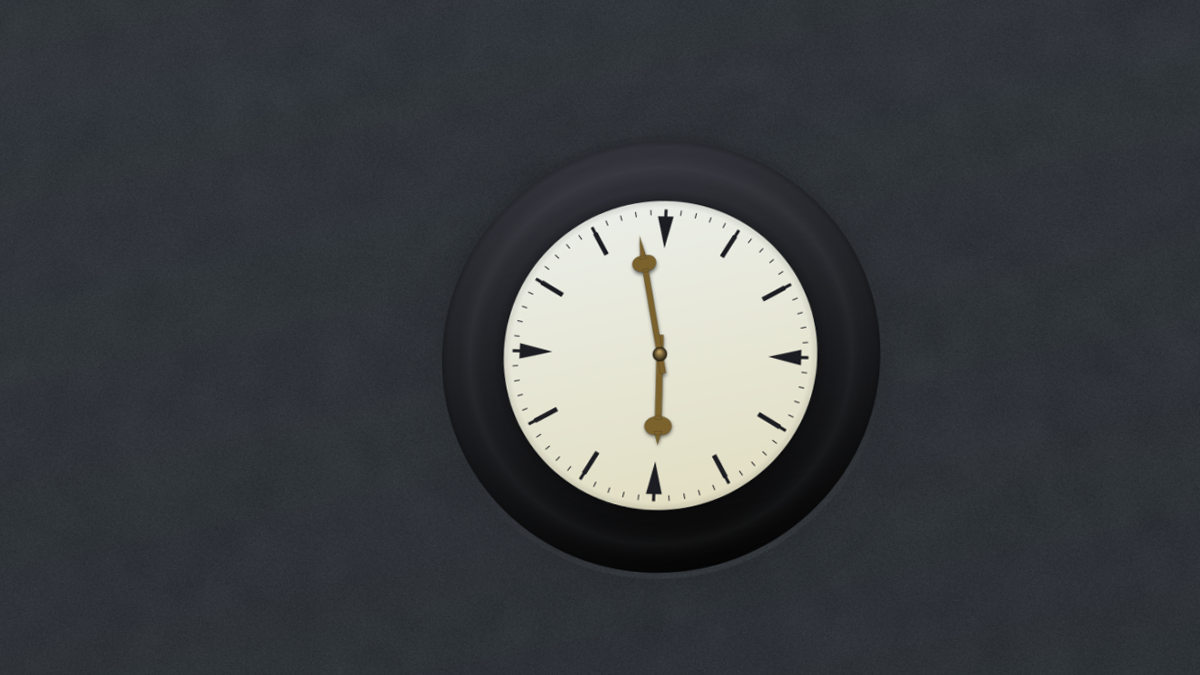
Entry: h=5 m=58
